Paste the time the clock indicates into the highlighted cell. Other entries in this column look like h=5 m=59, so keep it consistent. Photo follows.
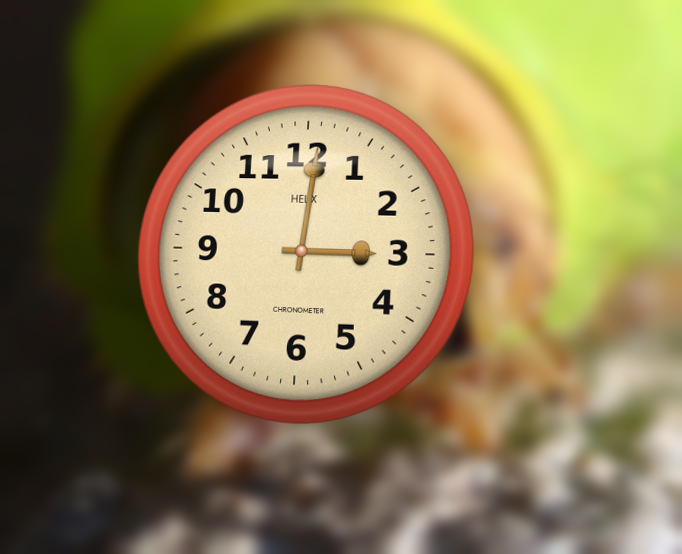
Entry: h=3 m=1
